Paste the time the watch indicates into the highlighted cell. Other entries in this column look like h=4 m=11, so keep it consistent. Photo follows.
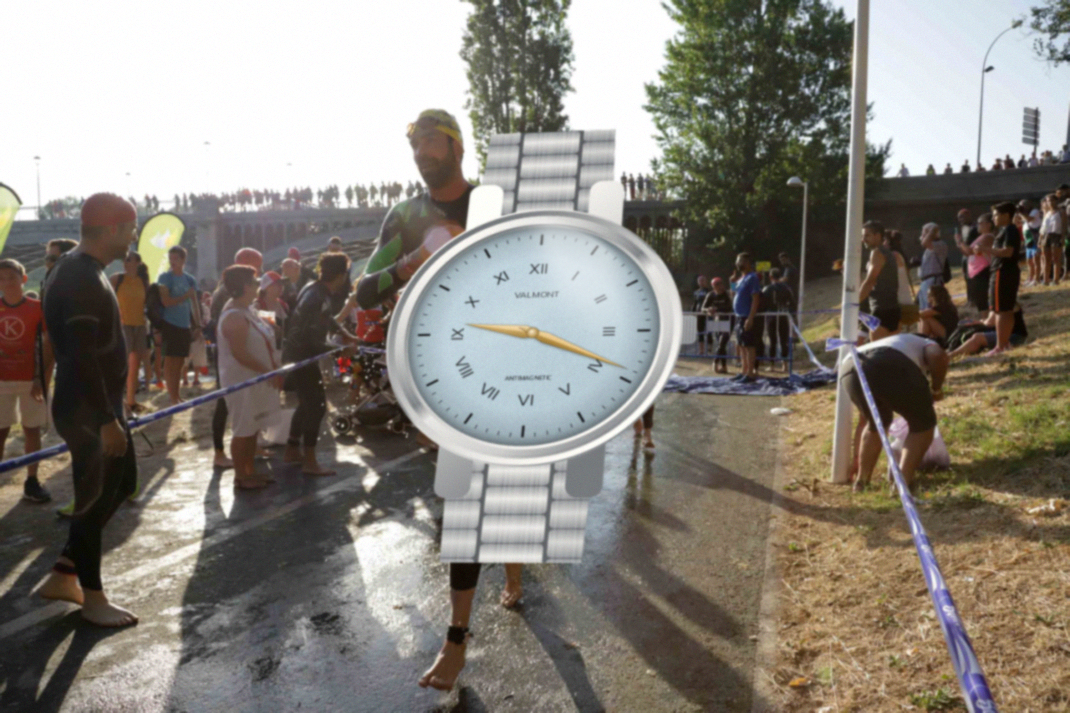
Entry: h=9 m=19
